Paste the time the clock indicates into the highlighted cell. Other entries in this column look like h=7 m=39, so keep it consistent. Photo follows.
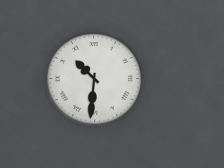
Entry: h=10 m=31
